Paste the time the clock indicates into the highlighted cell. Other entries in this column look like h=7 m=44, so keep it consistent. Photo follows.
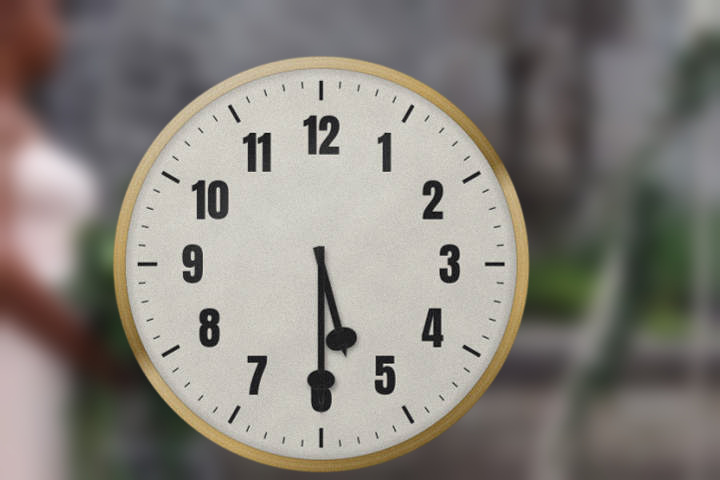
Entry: h=5 m=30
